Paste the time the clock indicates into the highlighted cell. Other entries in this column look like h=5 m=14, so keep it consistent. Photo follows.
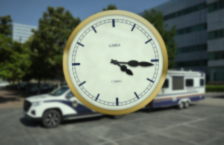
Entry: h=4 m=16
